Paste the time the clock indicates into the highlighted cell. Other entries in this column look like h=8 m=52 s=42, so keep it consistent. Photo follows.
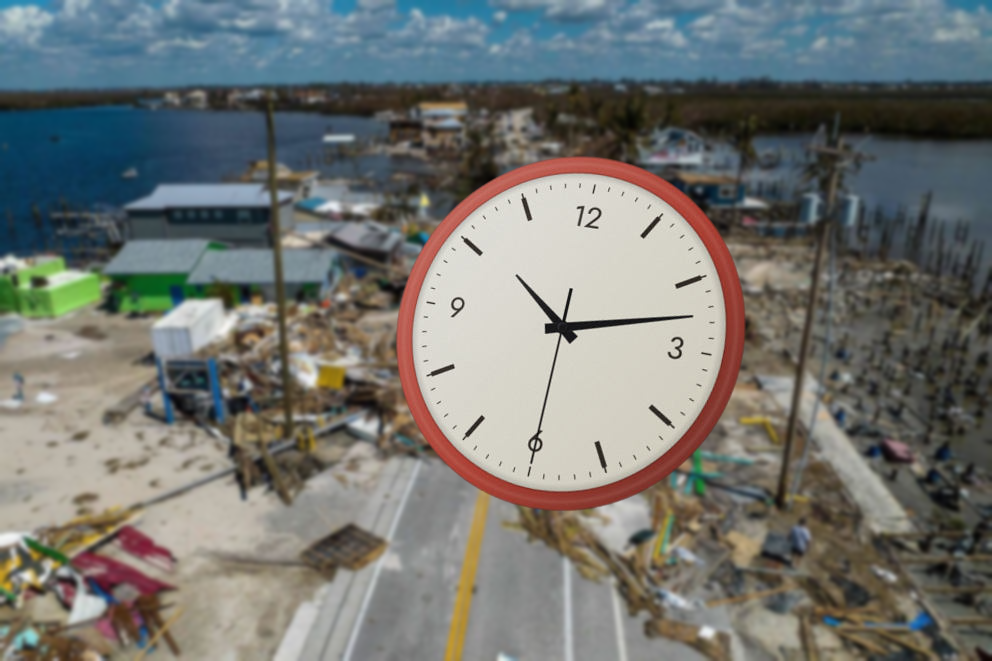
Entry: h=10 m=12 s=30
